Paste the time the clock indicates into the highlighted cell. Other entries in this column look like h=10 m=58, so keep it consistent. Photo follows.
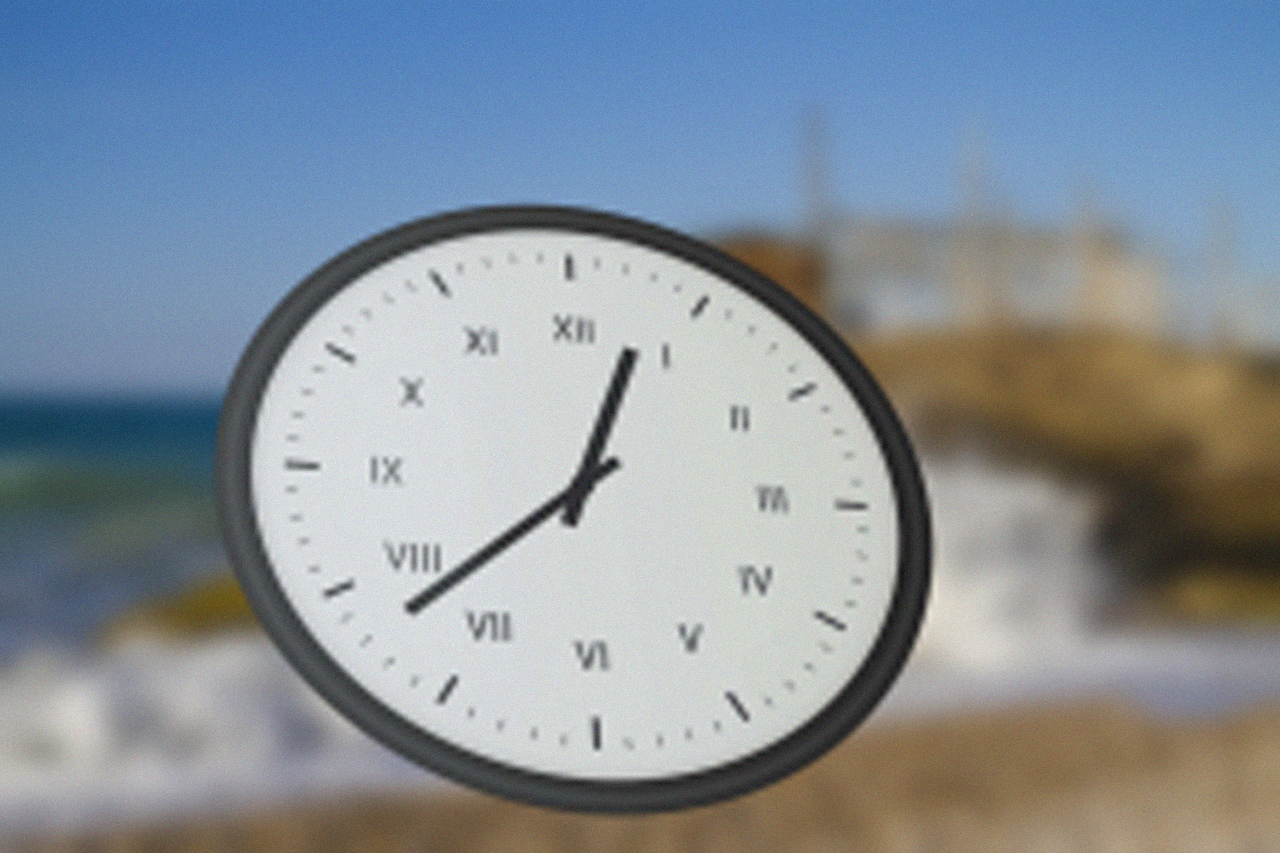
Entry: h=12 m=38
